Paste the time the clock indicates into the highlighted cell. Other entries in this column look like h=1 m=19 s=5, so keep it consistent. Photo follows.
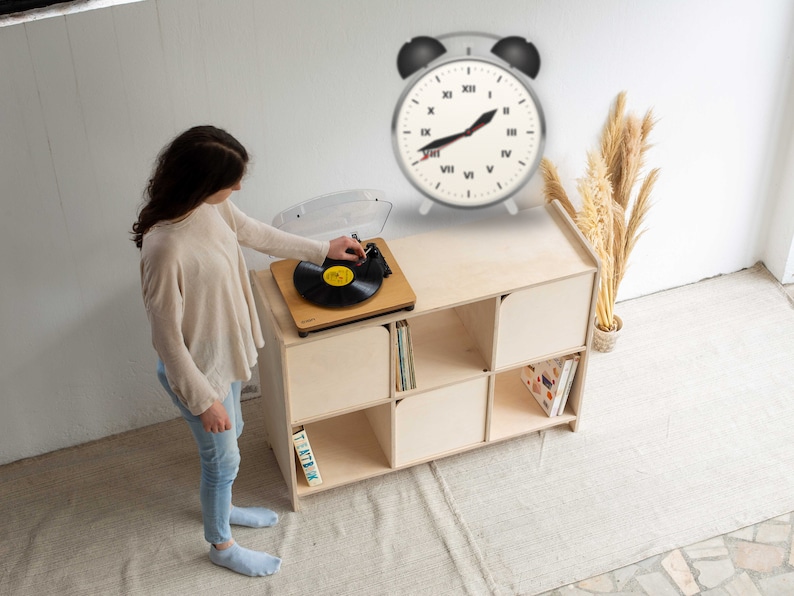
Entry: h=1 m=41 s=40
